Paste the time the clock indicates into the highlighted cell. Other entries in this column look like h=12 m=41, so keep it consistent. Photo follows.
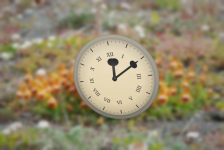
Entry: h=12 m=10
